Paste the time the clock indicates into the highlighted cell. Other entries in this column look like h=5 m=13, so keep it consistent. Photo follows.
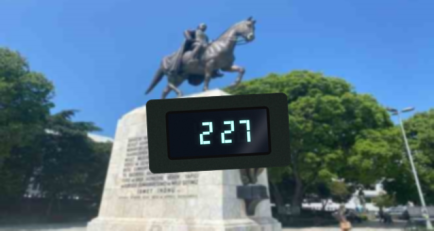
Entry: h=2 m=27
